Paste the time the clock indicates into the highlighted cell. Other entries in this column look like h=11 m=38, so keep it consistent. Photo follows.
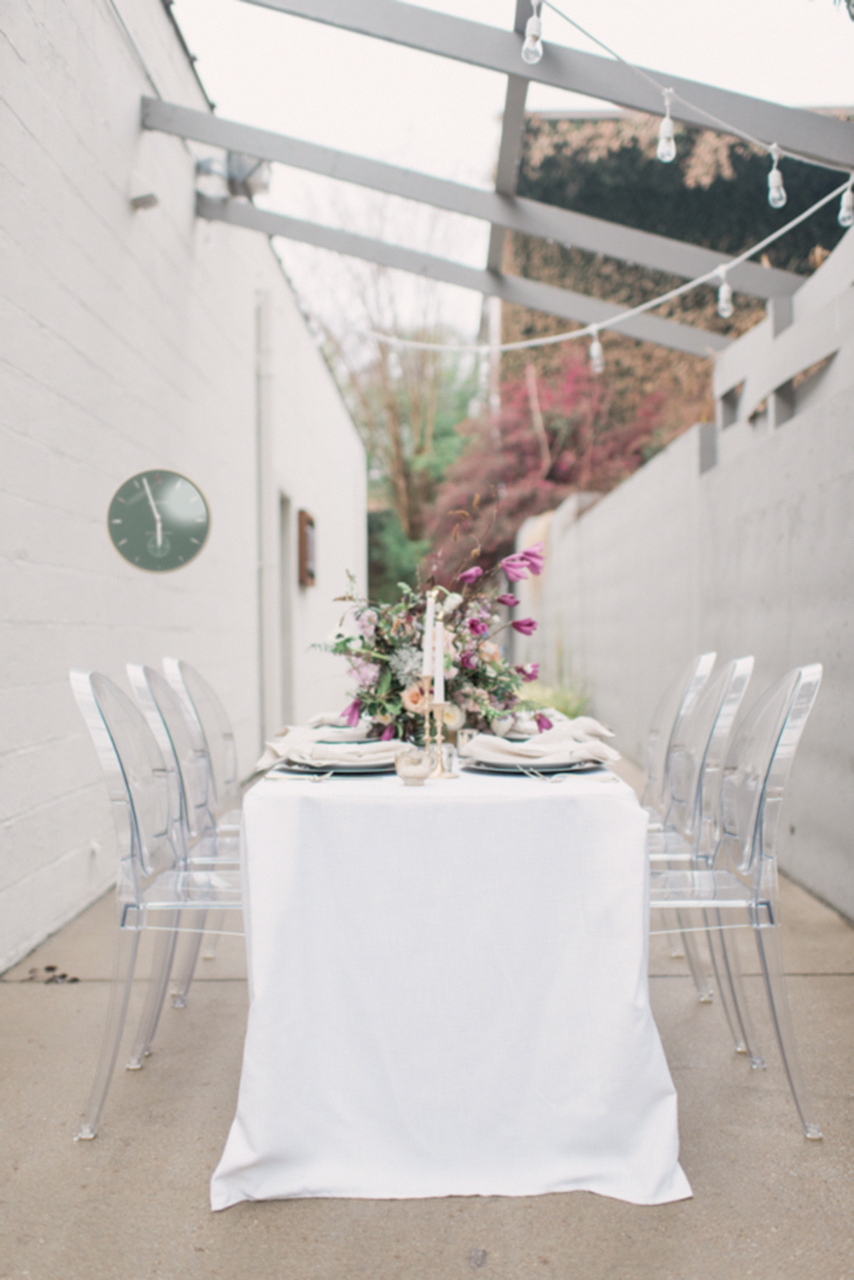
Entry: h=5 m=57
